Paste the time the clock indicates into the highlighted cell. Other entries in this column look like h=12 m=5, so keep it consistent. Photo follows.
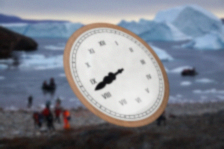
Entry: h=8 m=43
